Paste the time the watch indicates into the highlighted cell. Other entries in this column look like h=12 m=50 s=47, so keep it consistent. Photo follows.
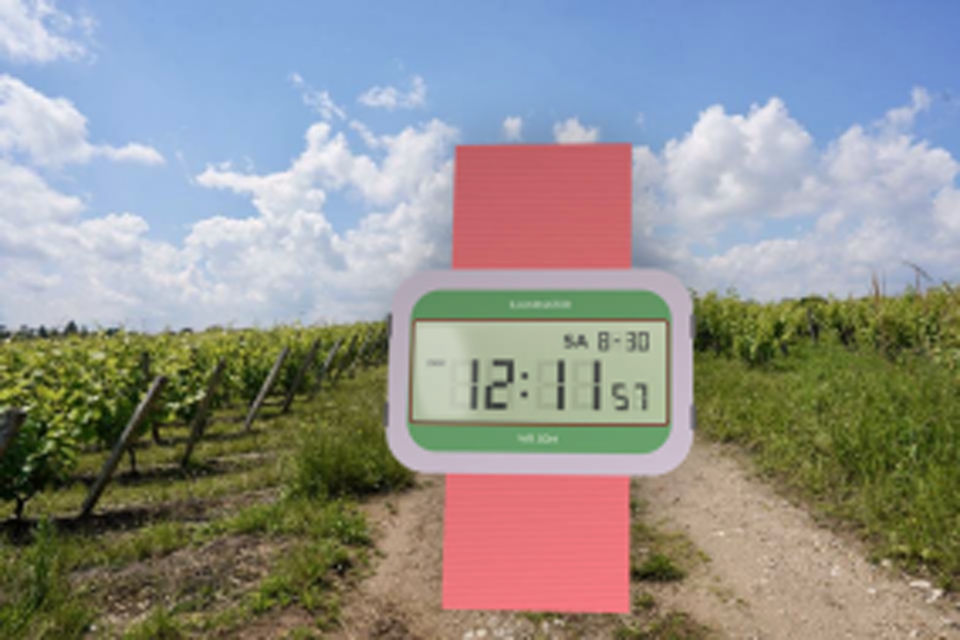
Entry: h=12 m=11 s=57
